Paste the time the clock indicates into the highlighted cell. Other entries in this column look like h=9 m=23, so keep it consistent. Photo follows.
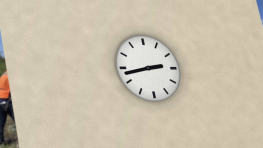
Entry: h=2 m=43
